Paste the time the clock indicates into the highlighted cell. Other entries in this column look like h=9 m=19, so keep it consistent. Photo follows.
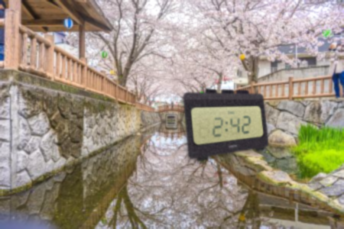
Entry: h=2 m=42
